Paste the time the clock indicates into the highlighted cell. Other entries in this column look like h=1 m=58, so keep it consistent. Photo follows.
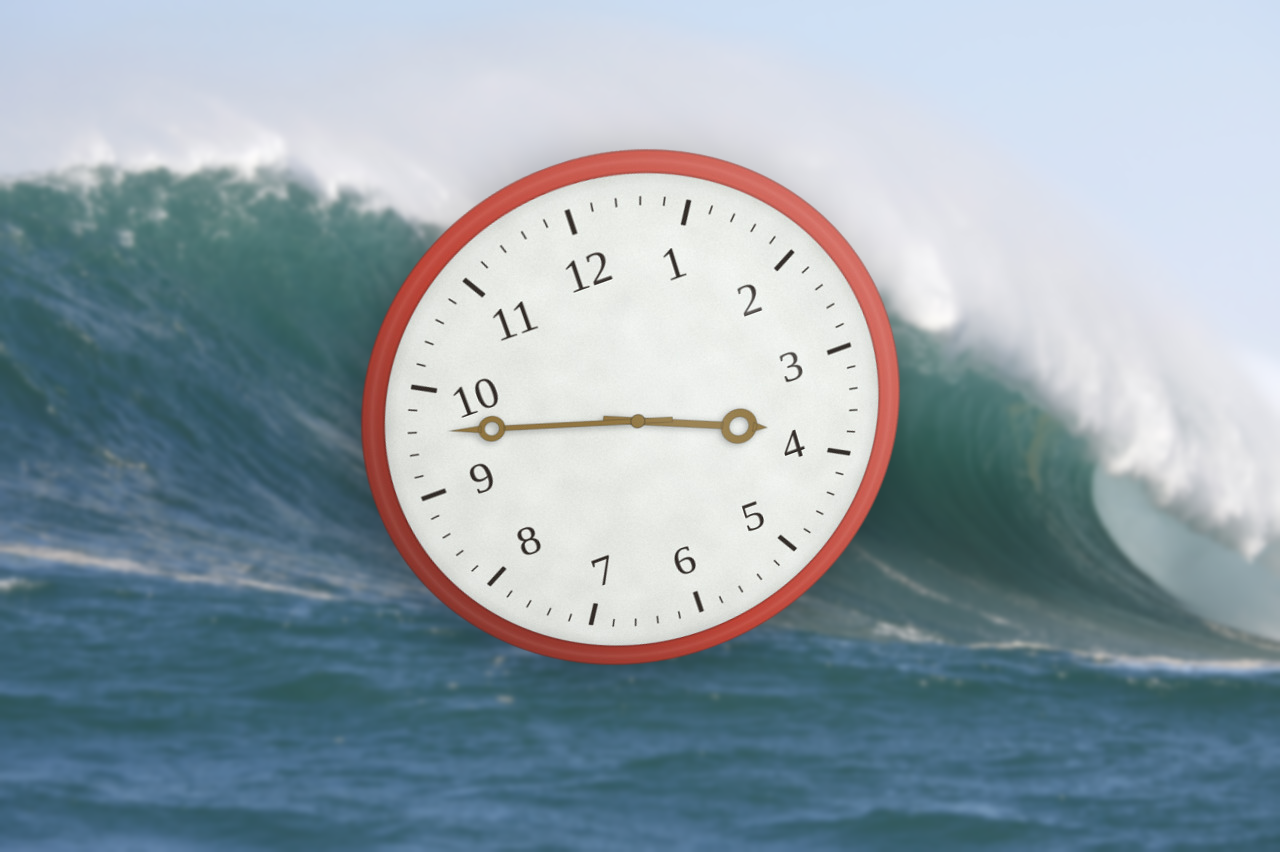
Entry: h=3 m=48
